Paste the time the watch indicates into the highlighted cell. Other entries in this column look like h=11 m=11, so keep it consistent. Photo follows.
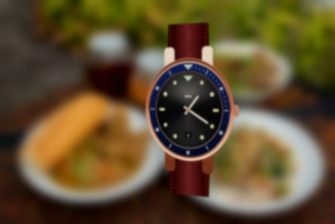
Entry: h=1 m=20
